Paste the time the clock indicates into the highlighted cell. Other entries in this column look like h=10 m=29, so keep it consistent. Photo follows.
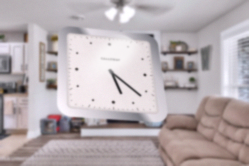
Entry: h=5 m=22
